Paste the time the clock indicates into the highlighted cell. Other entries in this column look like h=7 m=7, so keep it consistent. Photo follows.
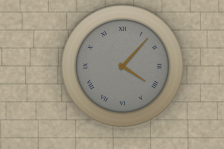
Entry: h=4 m=7
